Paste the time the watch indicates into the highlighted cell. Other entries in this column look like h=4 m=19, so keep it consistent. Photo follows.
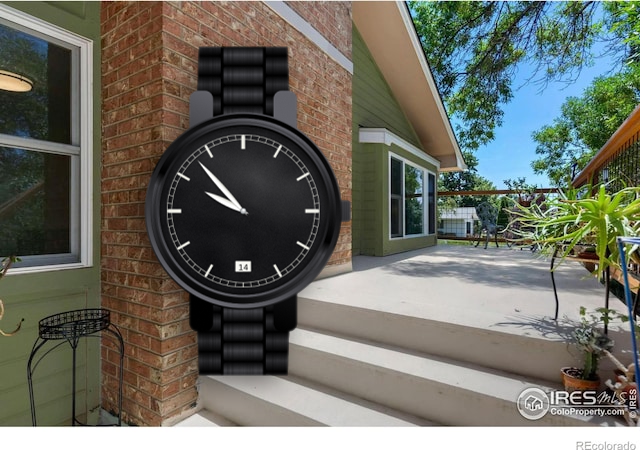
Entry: h=9 m=53
